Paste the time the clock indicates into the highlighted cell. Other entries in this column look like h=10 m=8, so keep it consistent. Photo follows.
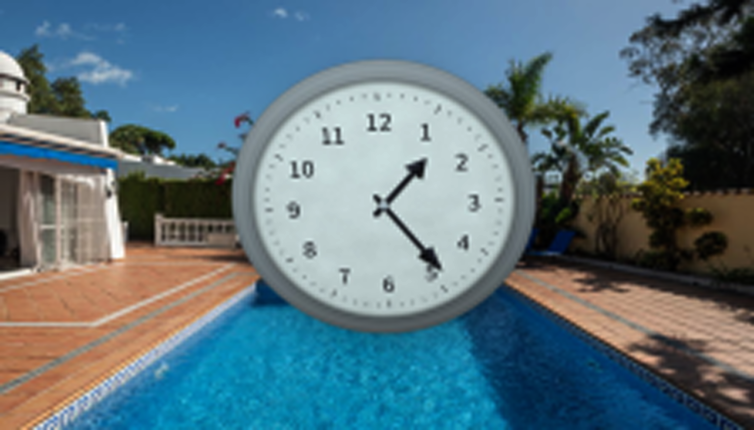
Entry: h=1 m=24
